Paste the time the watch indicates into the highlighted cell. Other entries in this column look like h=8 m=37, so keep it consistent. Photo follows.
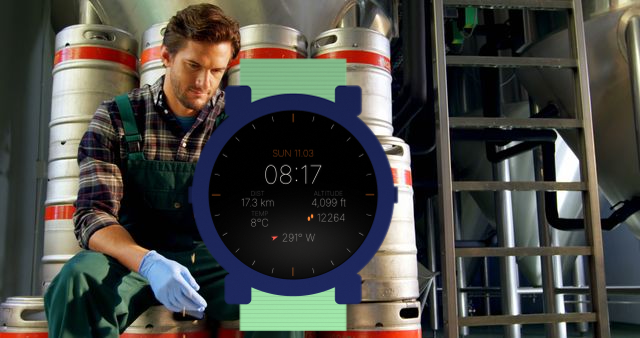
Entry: h=8 m=17
